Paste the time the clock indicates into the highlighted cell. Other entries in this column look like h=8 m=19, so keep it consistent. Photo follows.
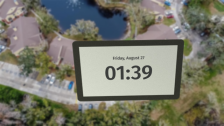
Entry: h=1 m=39
